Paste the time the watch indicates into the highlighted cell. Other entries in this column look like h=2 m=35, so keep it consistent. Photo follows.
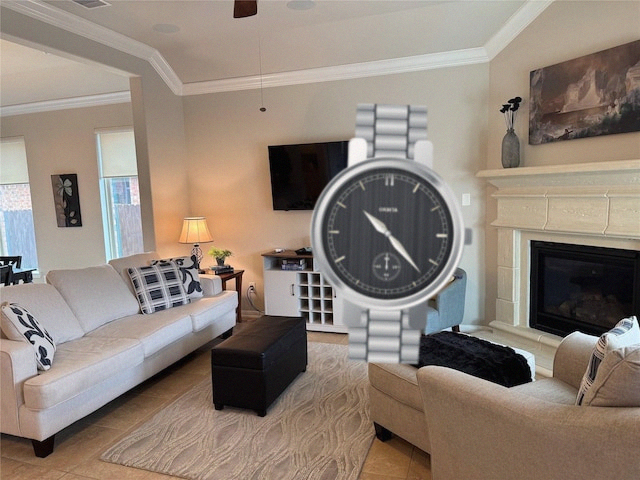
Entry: h=10 m=23
